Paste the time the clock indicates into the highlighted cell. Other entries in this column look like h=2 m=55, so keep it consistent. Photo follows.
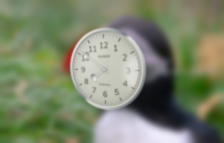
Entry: h=7 m=51
